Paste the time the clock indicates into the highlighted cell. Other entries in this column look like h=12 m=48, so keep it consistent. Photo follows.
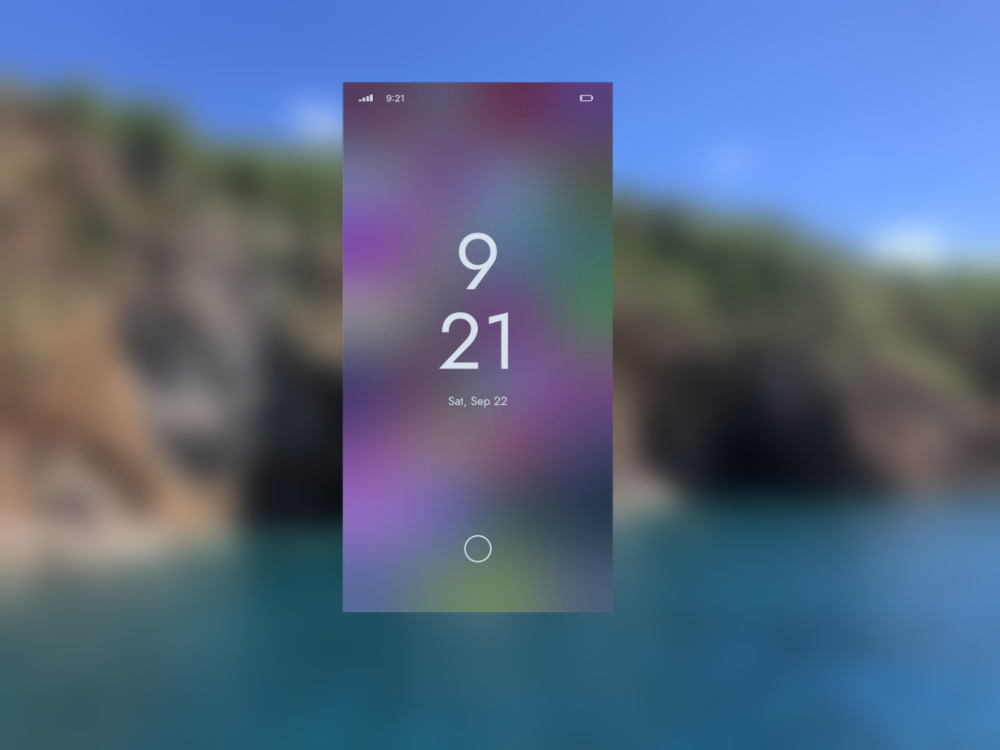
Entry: h=9 m=21
